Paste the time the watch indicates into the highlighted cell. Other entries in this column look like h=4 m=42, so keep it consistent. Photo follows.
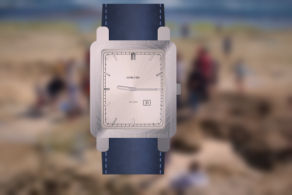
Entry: h=9 m=15
